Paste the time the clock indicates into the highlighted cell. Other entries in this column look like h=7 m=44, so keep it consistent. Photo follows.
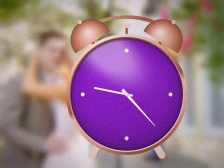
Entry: h=9 m=23
